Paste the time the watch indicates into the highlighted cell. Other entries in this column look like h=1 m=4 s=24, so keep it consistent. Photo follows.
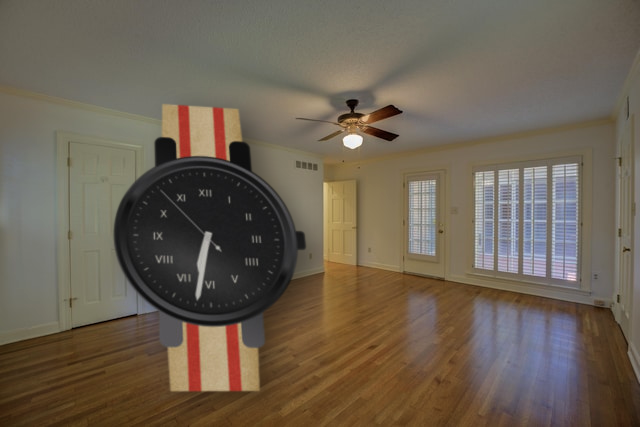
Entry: h=6 m=31 s=53
